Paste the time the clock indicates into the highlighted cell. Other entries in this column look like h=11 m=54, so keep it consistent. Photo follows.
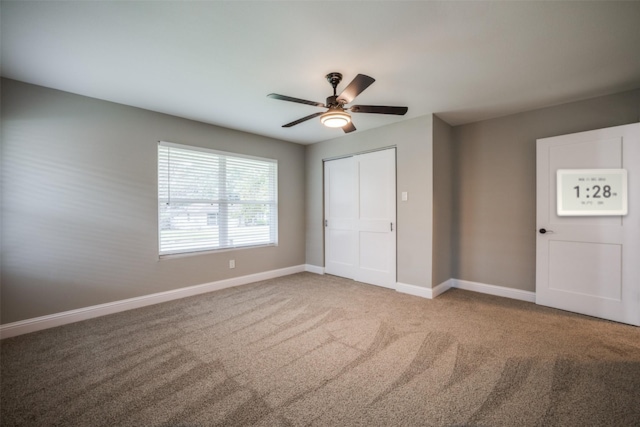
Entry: h=1 m=28
